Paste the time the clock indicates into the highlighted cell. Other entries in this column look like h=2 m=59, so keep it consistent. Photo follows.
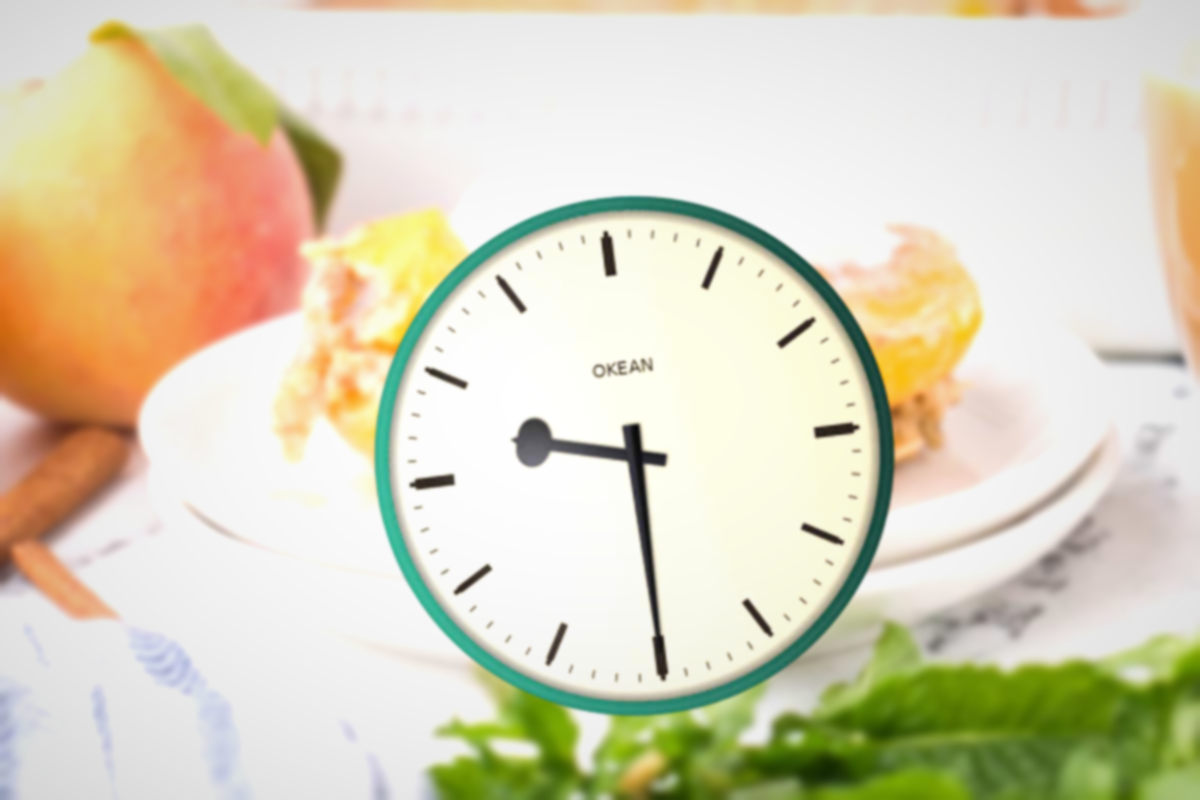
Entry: h=9 m=30
